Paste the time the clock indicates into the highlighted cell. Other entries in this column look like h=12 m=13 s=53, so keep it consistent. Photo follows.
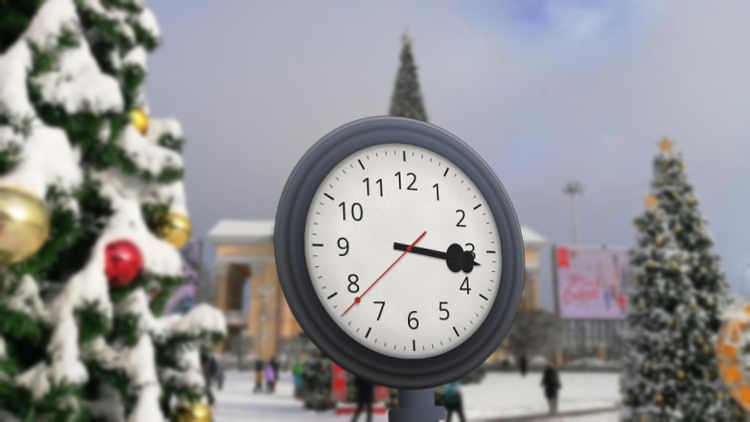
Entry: h=3 m=16 s=38
